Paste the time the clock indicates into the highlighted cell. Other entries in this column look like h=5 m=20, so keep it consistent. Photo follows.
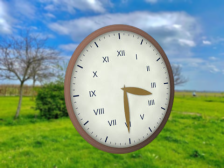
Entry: h=3 m=30
